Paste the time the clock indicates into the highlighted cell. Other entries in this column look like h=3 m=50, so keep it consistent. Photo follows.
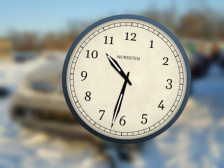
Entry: h=10 m=32
